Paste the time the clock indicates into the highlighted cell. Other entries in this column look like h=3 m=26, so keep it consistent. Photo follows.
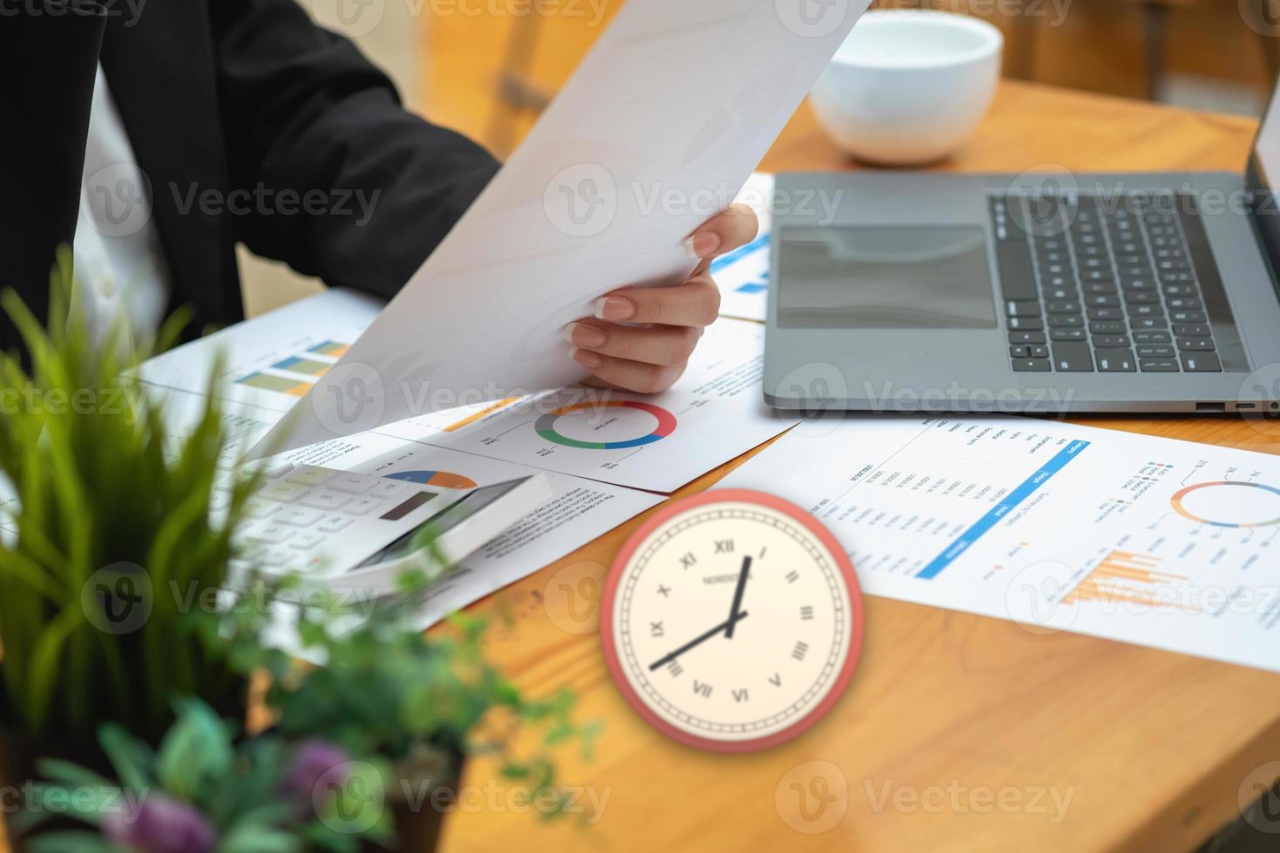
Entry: h=12 m=41
